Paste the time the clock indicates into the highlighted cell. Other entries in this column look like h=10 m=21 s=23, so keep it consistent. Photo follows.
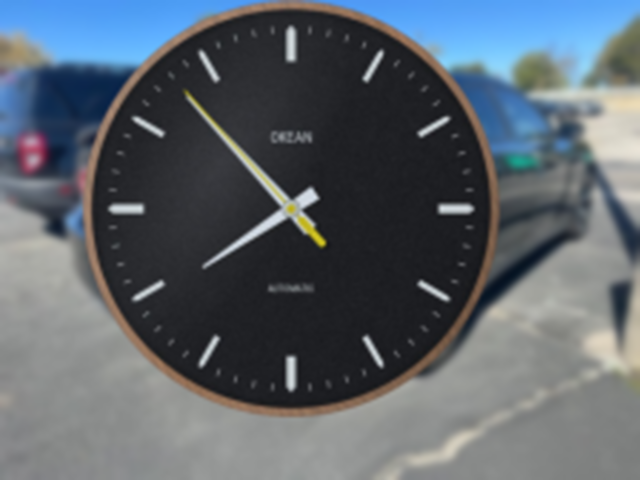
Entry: h=7 m=52 s=53
